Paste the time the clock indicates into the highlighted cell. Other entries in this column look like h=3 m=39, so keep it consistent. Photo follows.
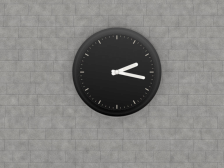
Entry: h=2 m=17
